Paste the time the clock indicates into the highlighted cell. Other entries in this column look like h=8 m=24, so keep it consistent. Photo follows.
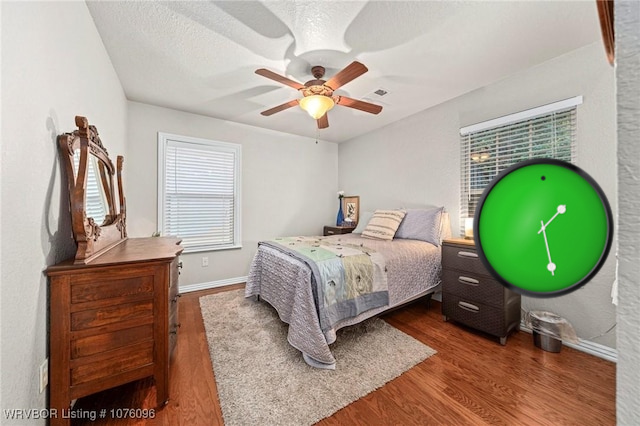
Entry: h=1 m=28
